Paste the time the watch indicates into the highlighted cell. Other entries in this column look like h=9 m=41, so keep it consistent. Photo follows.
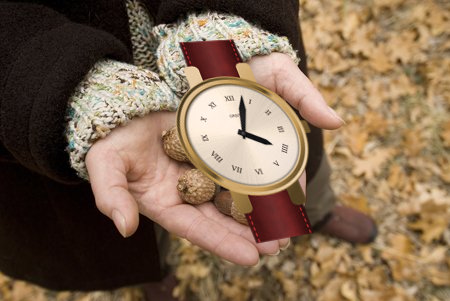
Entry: h=4 m=3
